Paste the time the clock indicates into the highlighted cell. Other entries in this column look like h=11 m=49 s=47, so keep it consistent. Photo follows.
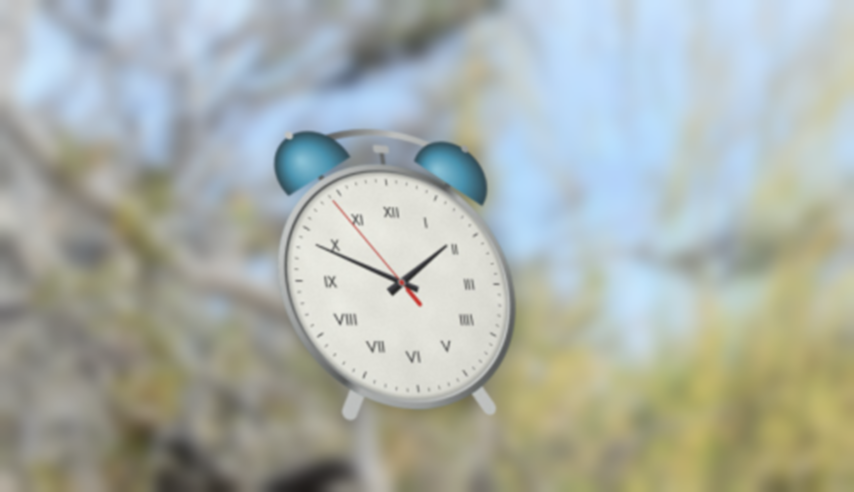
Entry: h=1 m=48 s=54
